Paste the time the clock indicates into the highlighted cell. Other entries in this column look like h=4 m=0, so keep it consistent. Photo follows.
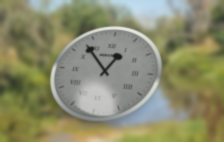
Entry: h=12 m=53
